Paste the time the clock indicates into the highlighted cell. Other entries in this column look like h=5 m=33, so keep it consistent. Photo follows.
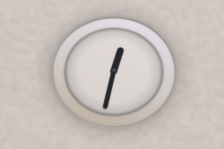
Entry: h=12 m=32
